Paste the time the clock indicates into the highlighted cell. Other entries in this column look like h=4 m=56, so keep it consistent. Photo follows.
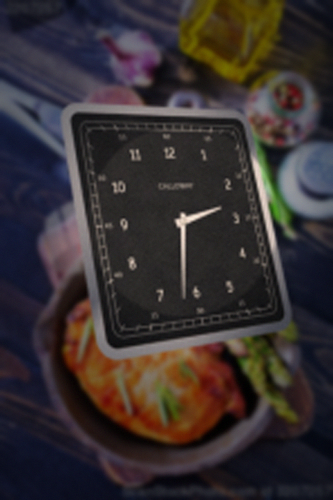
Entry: h=2 m=32
